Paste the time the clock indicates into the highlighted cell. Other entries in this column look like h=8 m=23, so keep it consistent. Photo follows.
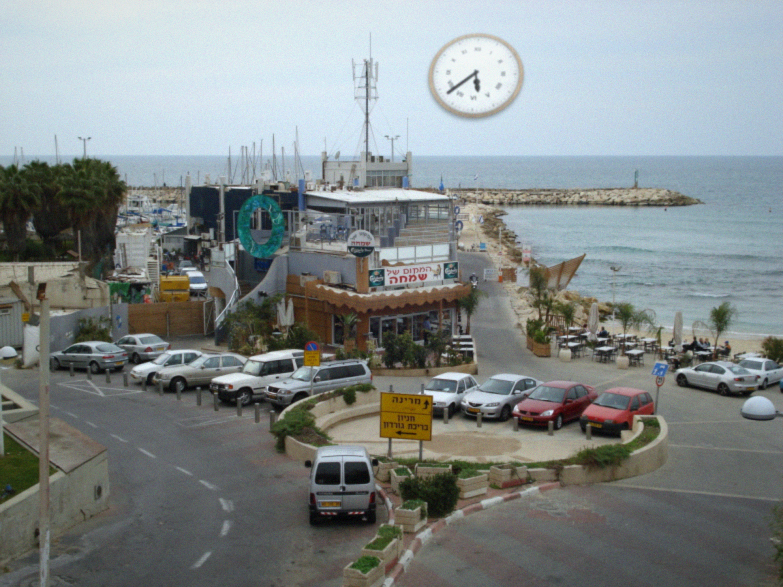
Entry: h=5 m=38
